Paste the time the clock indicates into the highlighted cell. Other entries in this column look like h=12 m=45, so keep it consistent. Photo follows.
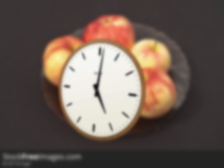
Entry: h=5 m=1
